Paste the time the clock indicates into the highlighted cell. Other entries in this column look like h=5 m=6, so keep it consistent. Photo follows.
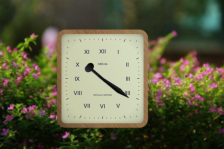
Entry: h=10 m=21
